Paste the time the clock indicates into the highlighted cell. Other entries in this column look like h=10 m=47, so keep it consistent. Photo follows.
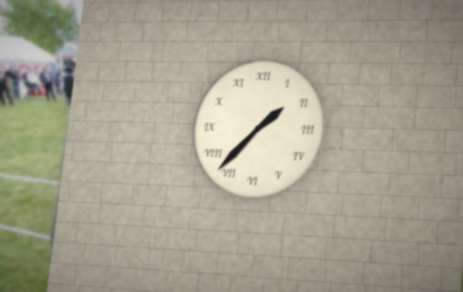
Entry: h=1 m=37
